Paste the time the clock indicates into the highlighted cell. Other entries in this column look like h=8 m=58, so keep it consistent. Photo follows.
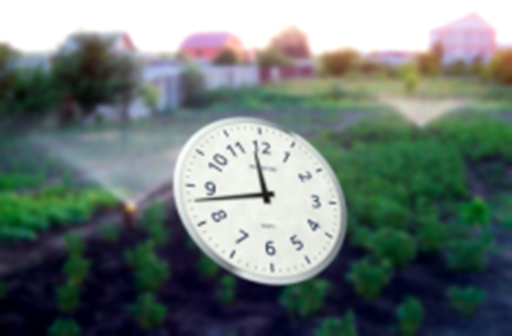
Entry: h=11 m=43
